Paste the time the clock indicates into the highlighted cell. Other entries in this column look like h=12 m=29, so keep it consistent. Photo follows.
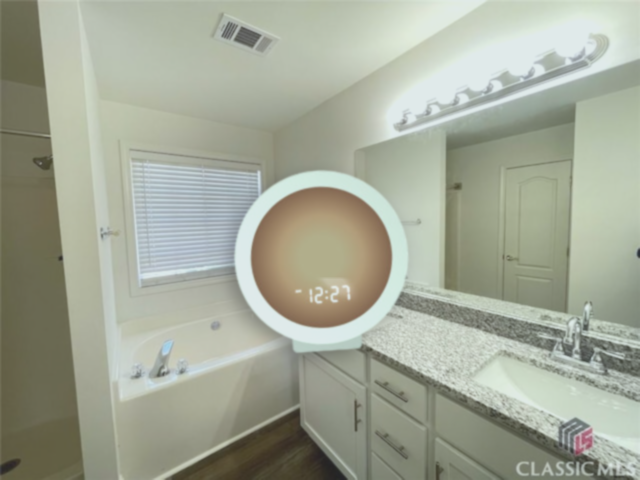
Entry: h=12 m=27
